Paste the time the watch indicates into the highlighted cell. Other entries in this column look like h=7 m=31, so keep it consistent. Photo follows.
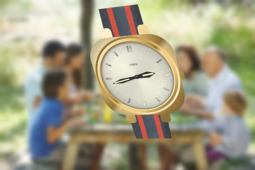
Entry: h=2 m=43
